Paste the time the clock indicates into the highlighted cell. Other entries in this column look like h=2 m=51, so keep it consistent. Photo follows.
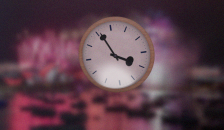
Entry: h=3 m=56
